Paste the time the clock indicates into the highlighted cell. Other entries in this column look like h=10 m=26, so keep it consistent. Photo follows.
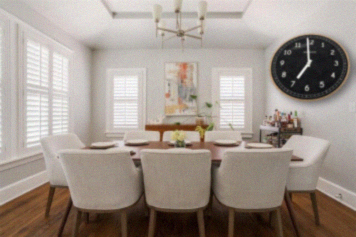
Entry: h=6 m=59
